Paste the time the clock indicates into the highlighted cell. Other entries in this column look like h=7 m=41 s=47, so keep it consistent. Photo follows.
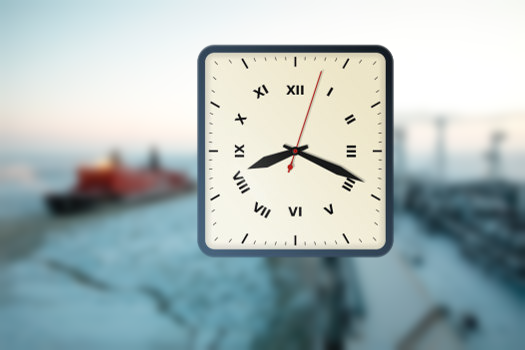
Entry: h=8 m=19 s=3
